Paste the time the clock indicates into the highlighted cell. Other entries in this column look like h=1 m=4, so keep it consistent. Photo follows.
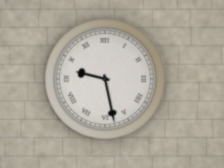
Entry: h=9 m=28
